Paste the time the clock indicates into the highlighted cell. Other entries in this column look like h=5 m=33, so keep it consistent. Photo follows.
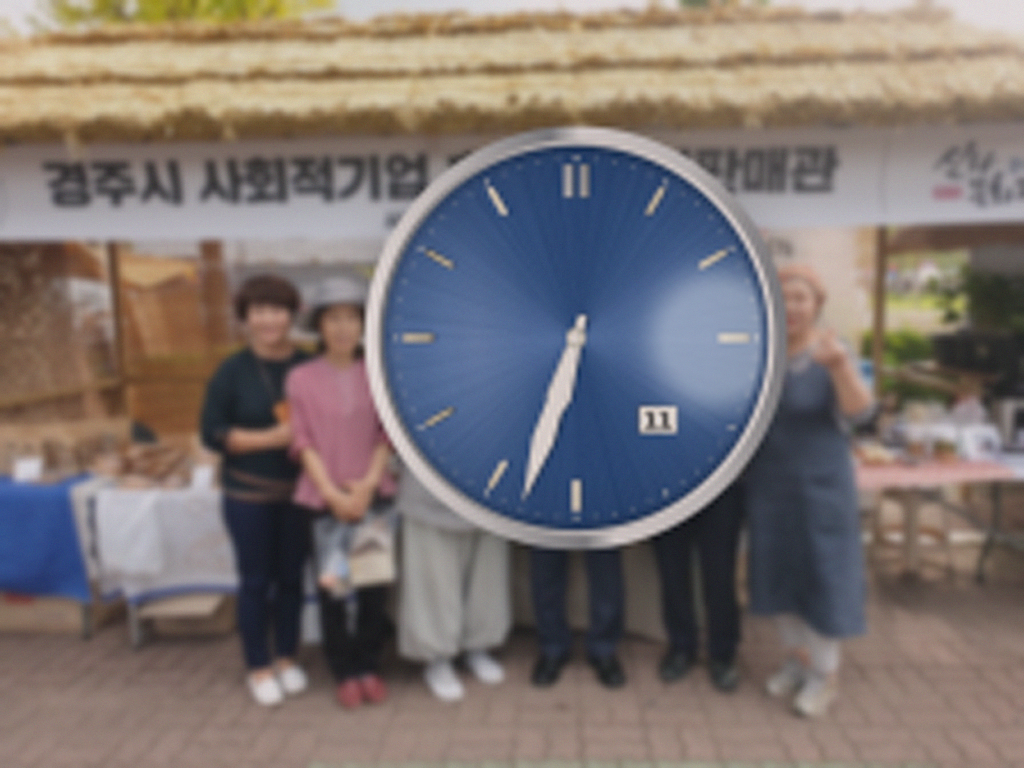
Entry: h=6 m=33
